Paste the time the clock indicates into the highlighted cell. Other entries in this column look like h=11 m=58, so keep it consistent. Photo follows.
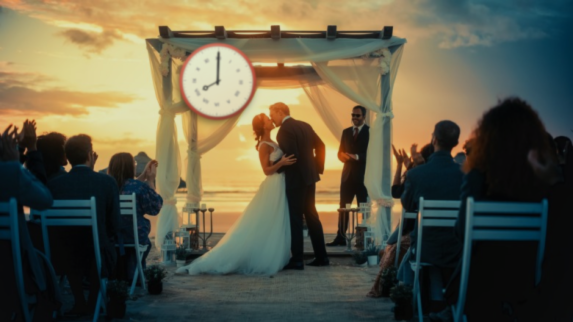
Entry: h=8 m=0
